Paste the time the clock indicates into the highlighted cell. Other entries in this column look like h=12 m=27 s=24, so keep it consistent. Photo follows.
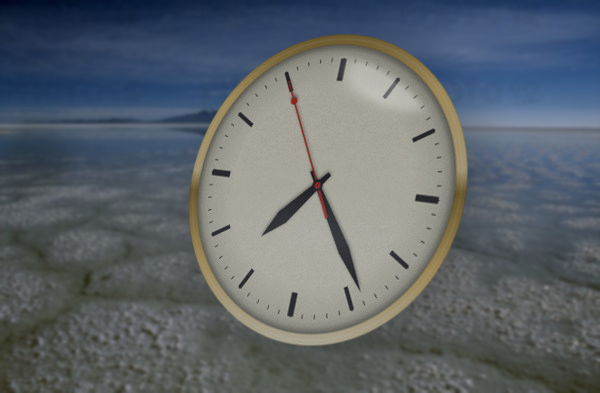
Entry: h=7 m=23 s=55
